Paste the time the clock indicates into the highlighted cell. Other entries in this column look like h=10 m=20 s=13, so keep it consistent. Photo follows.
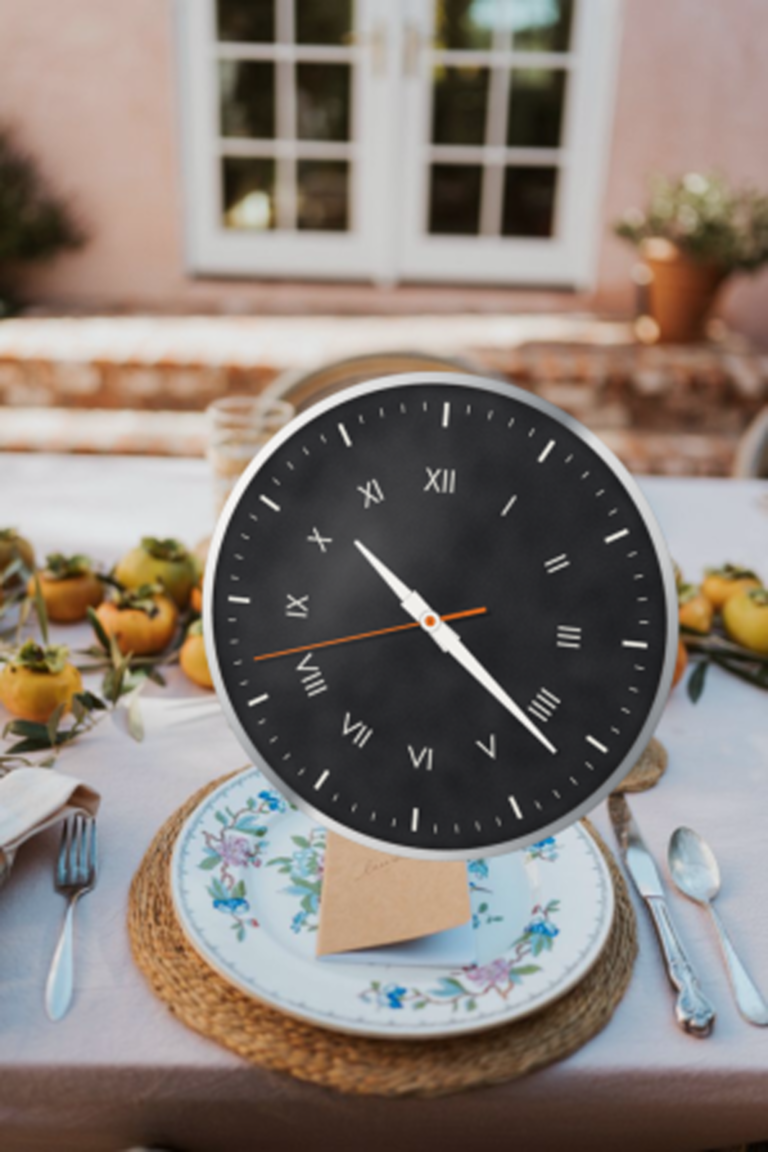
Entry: h=10 m=21 s=42
